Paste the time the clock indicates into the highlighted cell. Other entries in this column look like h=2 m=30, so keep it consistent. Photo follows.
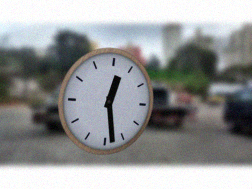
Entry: h=12 m=28
